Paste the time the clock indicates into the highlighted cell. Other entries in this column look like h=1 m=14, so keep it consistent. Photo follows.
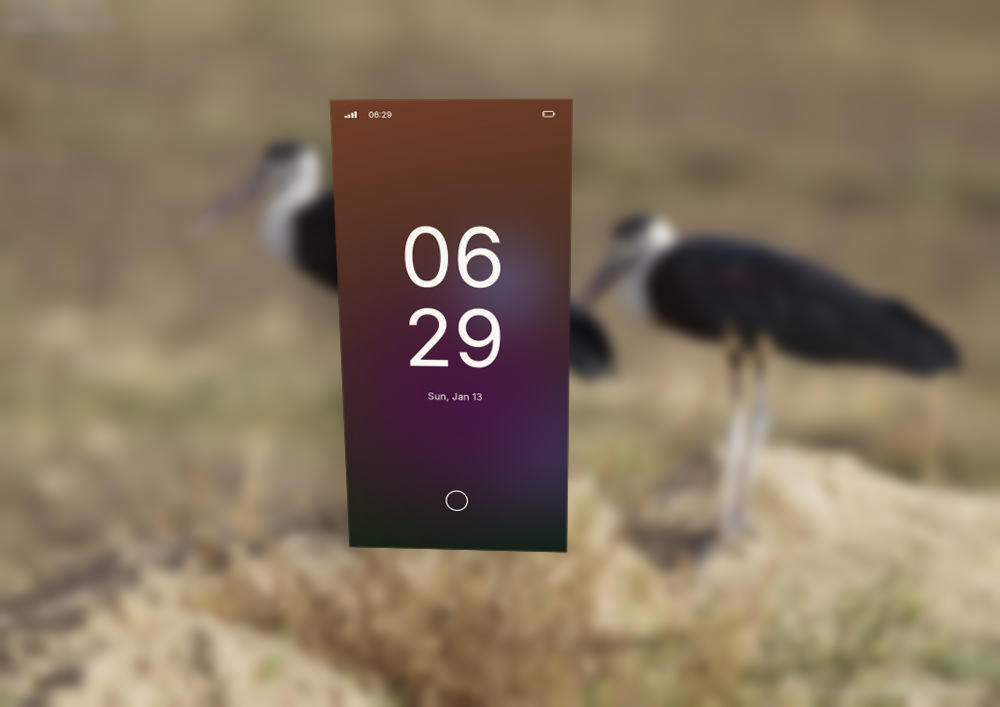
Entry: h=6 m=29
